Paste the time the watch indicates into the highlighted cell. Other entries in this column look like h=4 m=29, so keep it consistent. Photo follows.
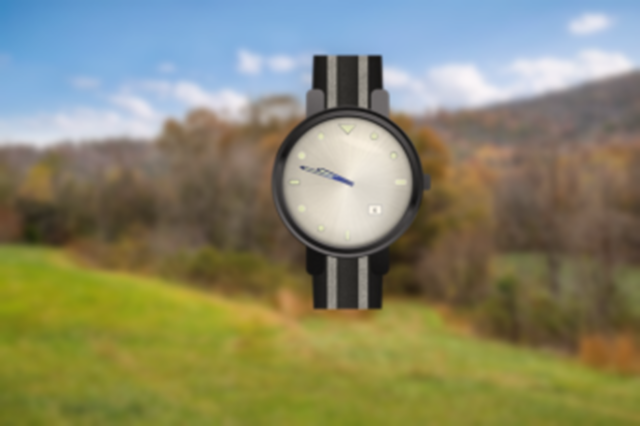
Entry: h=9 m=48
